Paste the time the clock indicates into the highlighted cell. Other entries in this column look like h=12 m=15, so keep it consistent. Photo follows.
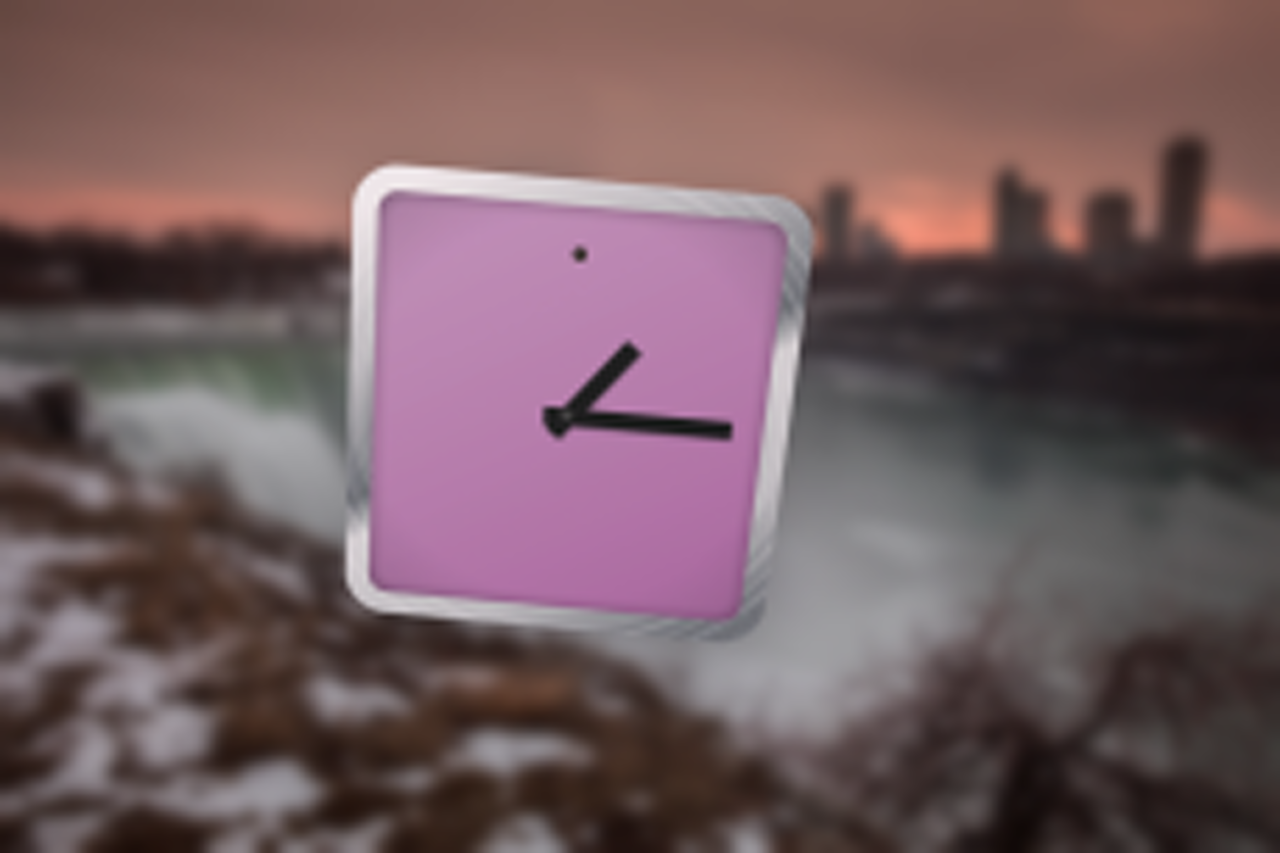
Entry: h=1 m=15
